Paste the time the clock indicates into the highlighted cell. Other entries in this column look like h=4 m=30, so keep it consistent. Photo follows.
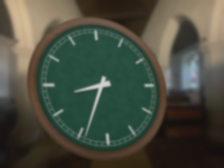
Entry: h=8 m=34
